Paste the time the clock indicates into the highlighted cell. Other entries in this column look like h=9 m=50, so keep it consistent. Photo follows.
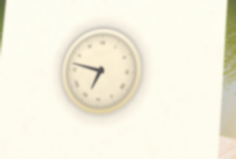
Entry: h=6 m=47
